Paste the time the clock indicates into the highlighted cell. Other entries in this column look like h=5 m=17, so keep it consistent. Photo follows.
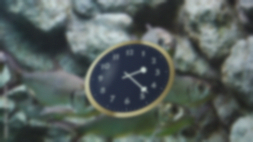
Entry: h=2 m=23
